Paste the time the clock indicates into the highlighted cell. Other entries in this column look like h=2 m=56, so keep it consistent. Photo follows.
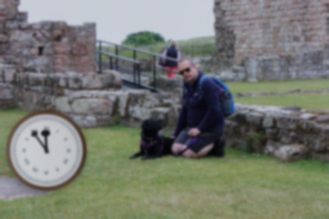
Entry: h=11 m=54
